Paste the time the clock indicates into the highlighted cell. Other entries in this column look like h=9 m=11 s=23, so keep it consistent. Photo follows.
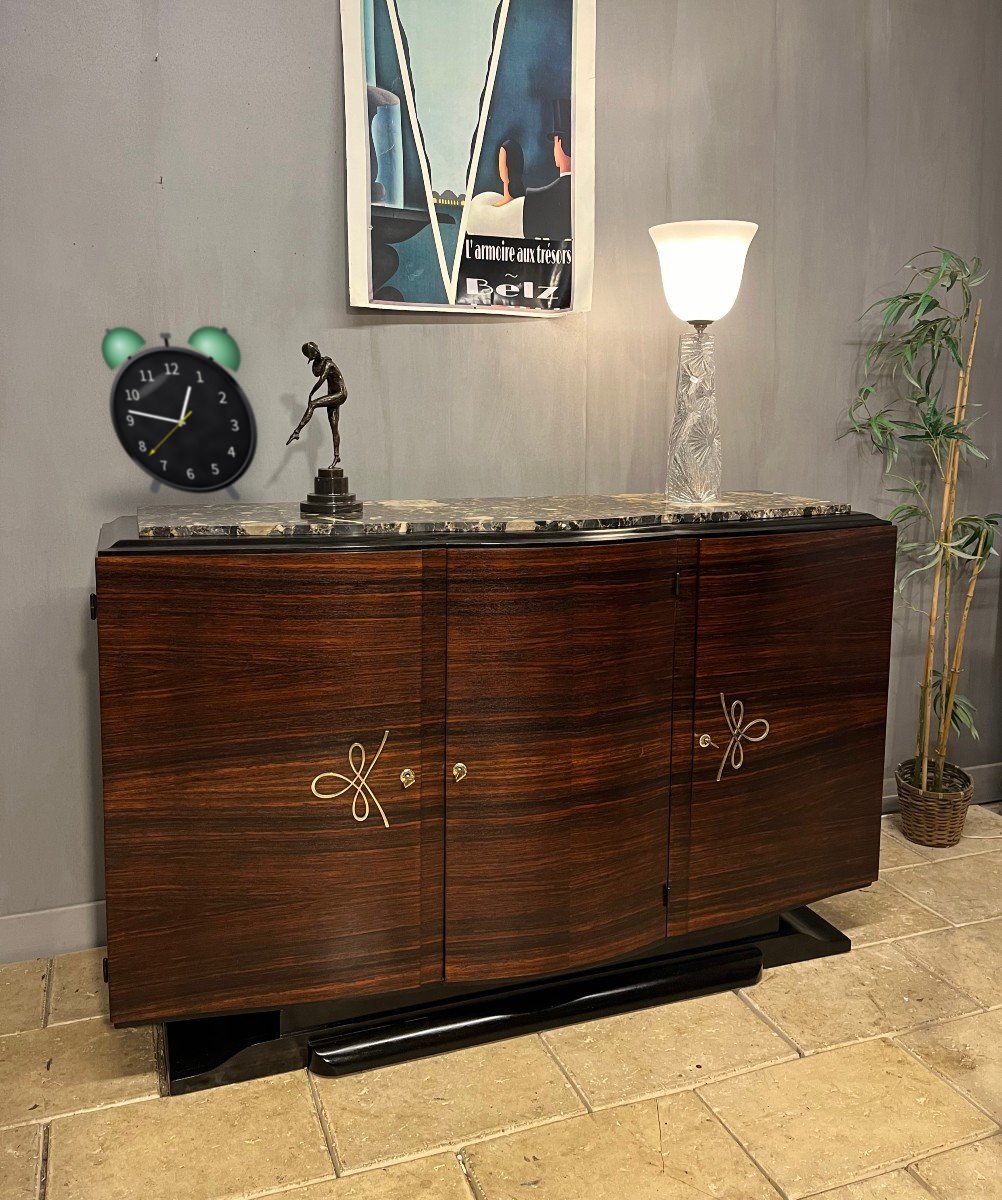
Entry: h=12 m=46 s=38
